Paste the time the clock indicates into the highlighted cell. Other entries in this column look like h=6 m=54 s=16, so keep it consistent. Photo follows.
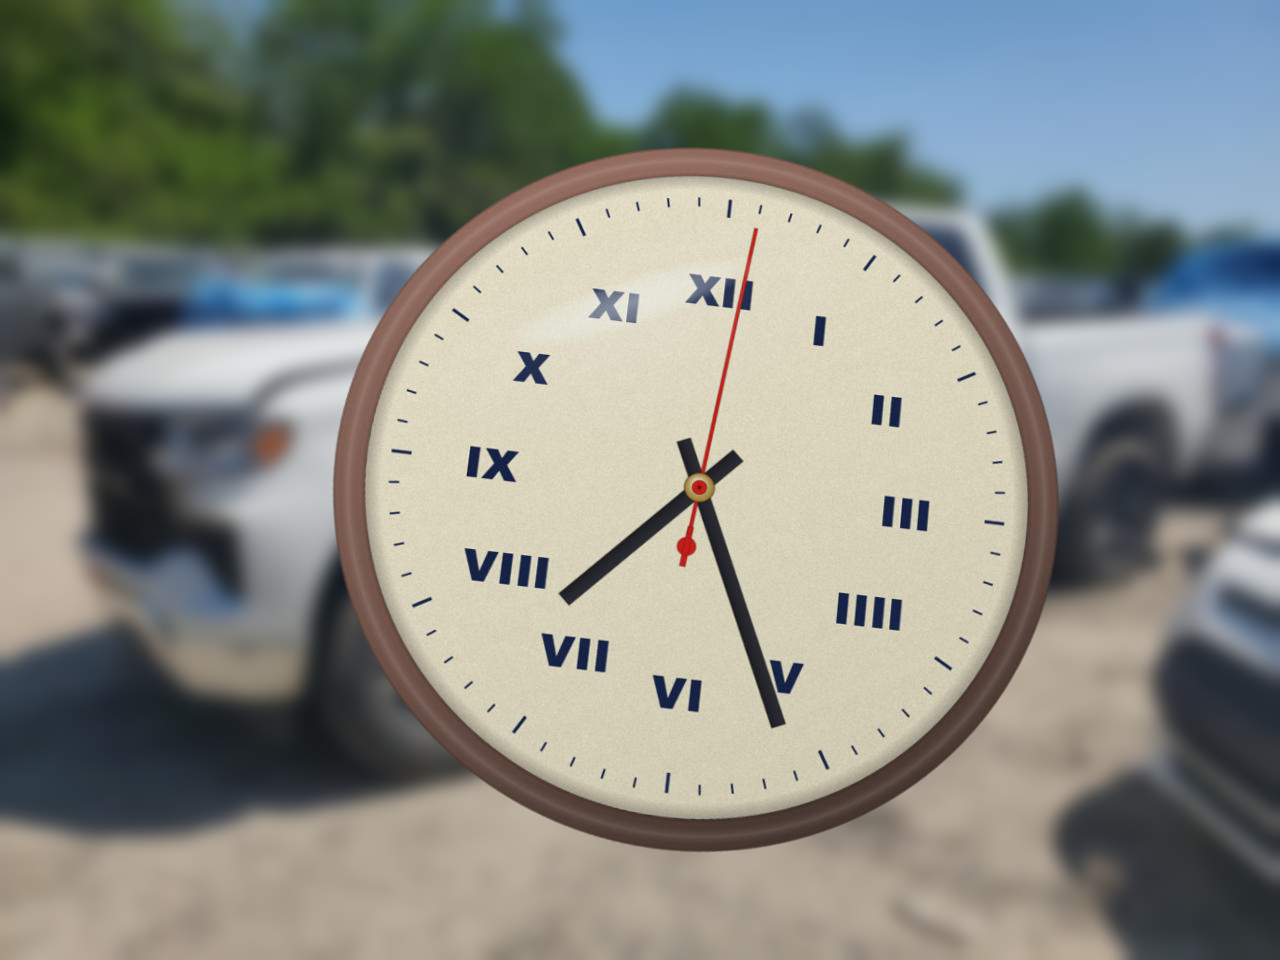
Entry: h=7 m=26 s=1
